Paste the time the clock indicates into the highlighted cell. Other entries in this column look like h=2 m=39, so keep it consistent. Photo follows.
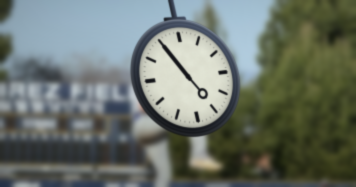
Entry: h=4 m=55
